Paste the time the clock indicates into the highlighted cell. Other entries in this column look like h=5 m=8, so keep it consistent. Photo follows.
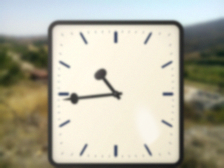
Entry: h=10 m=44
